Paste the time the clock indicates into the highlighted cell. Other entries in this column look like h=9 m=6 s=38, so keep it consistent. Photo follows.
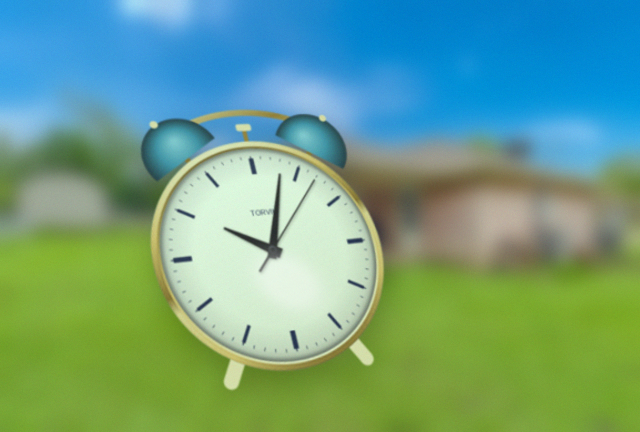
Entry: h=10 m=3 s=7
